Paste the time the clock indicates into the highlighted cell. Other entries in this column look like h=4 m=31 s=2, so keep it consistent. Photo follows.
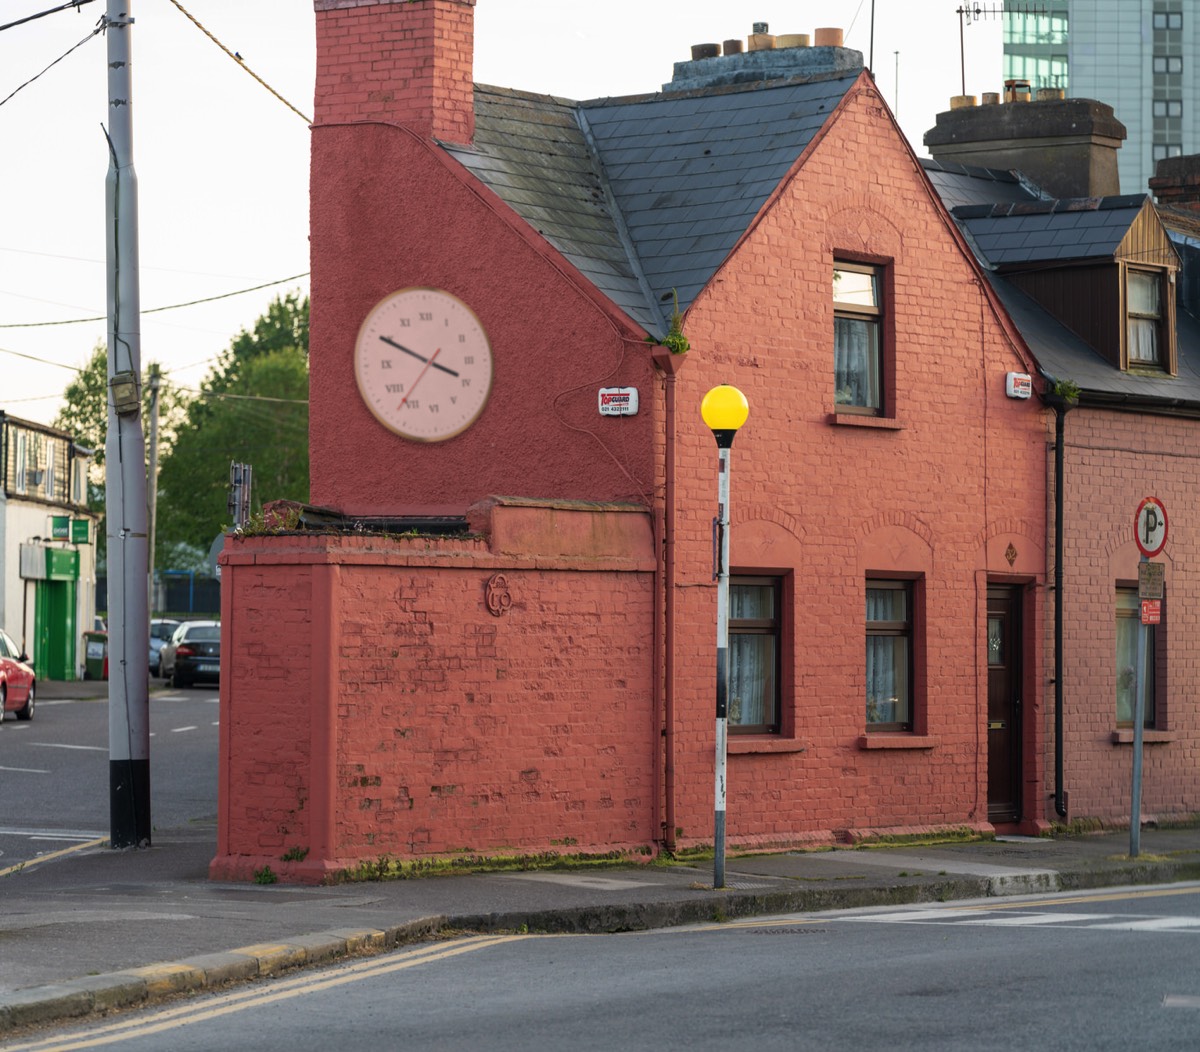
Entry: h=3 m=49 s=37
